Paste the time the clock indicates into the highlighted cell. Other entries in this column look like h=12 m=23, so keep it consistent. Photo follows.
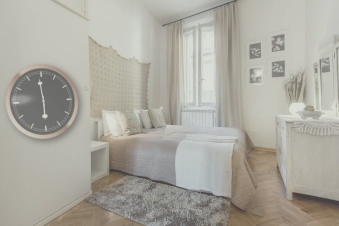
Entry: h=5 m=59
